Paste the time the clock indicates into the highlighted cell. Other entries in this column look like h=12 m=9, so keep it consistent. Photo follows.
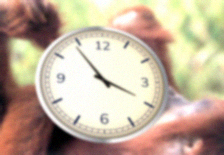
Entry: h=3 m=54
